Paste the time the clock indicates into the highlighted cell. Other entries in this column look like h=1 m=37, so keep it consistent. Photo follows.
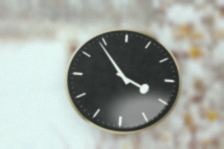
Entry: h=3 m=54
